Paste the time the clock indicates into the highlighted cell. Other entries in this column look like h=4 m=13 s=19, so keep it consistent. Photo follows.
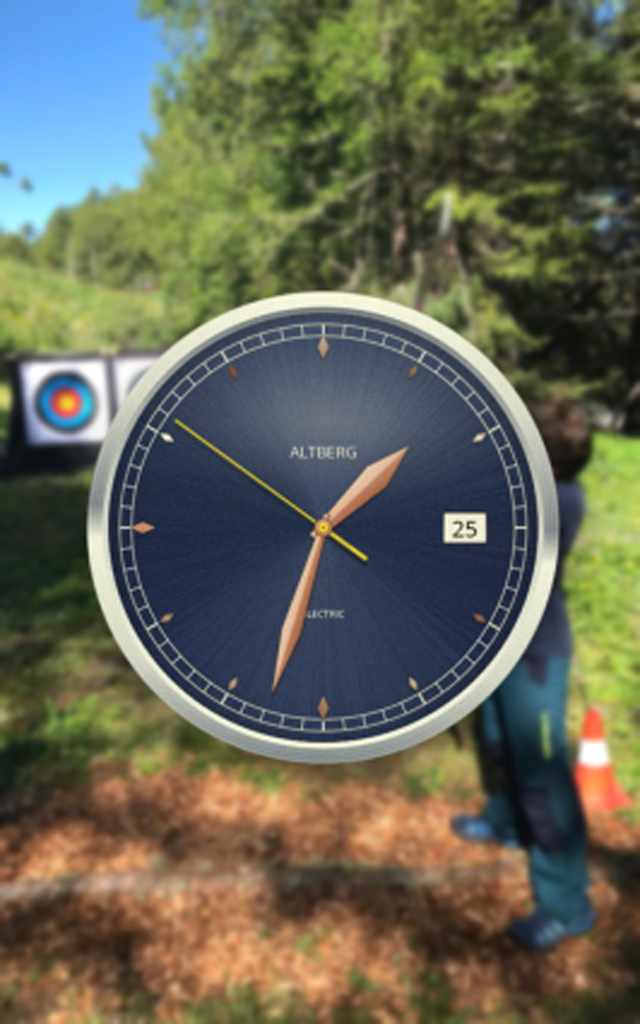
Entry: h=1 m=32 s=51
